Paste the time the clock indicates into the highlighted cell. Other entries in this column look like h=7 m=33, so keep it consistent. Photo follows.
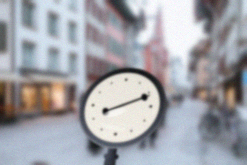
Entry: h=8 m=11
